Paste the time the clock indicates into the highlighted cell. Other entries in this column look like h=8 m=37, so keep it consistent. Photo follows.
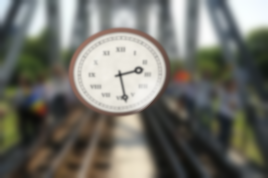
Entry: h=2 m=28
